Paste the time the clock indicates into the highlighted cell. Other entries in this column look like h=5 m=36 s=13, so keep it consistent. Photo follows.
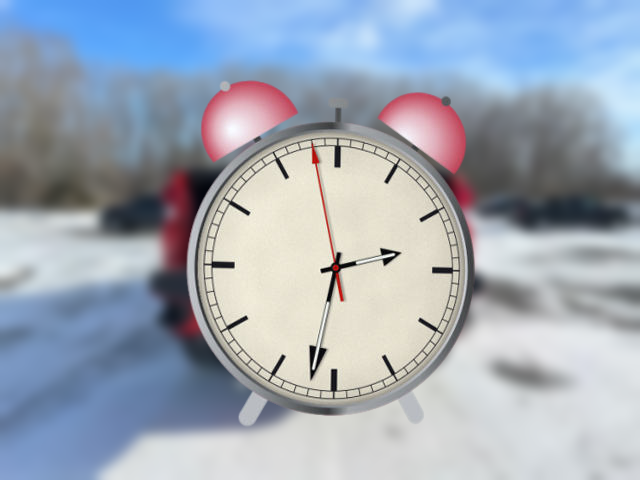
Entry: h=2 m=31 s=58
